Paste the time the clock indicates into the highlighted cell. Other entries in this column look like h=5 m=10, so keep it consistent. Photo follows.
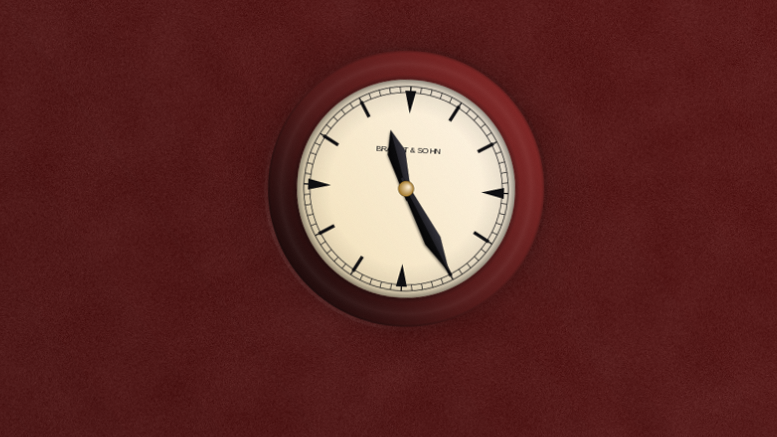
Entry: h=11 m=25
